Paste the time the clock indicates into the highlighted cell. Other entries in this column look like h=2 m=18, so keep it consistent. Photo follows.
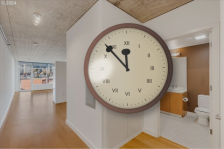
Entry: h=11 m=53
